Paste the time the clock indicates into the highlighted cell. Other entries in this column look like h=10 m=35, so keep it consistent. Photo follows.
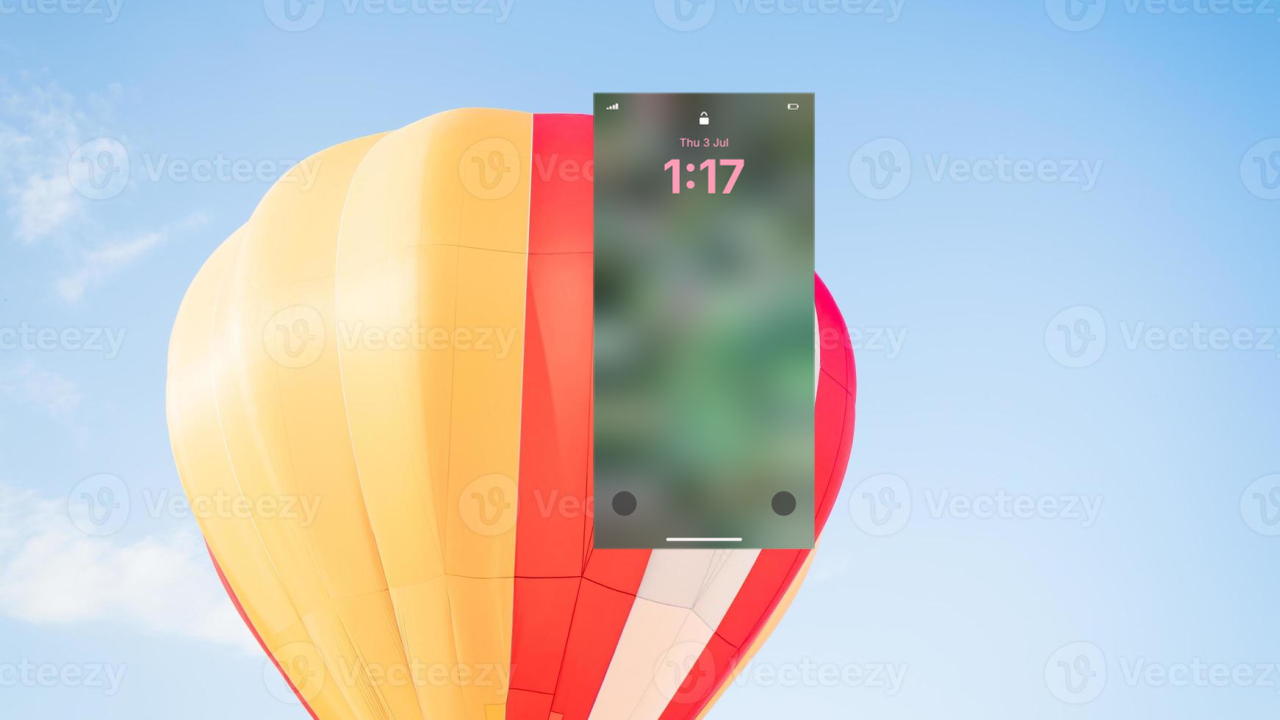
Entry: h=1 m=17
